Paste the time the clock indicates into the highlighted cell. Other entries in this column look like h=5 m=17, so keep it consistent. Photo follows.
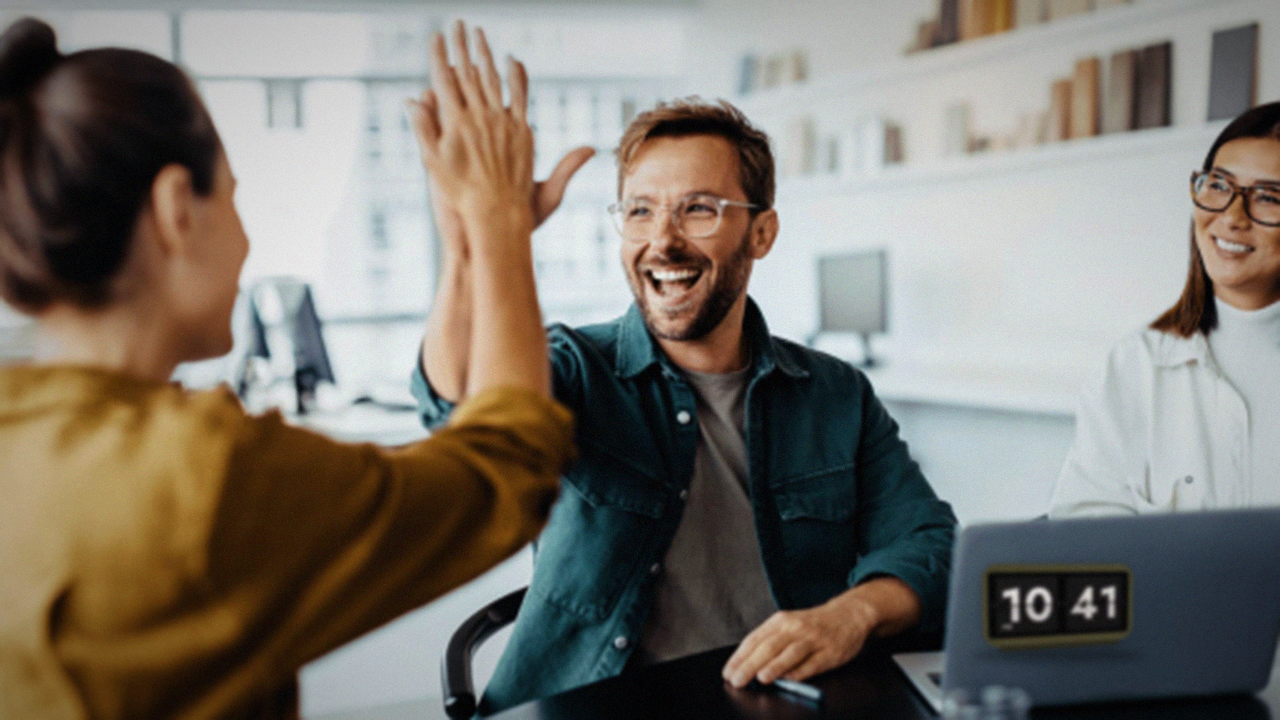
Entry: h=10 m=41
